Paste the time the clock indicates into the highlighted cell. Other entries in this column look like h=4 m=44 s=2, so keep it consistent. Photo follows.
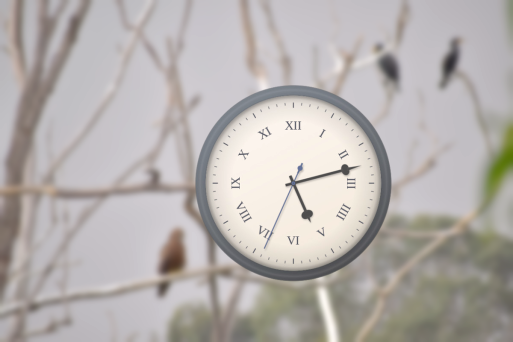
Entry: h=5 m=12 s=34
